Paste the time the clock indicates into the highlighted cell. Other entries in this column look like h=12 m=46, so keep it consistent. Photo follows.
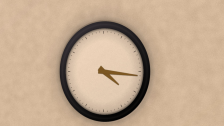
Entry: h=4 m=16
